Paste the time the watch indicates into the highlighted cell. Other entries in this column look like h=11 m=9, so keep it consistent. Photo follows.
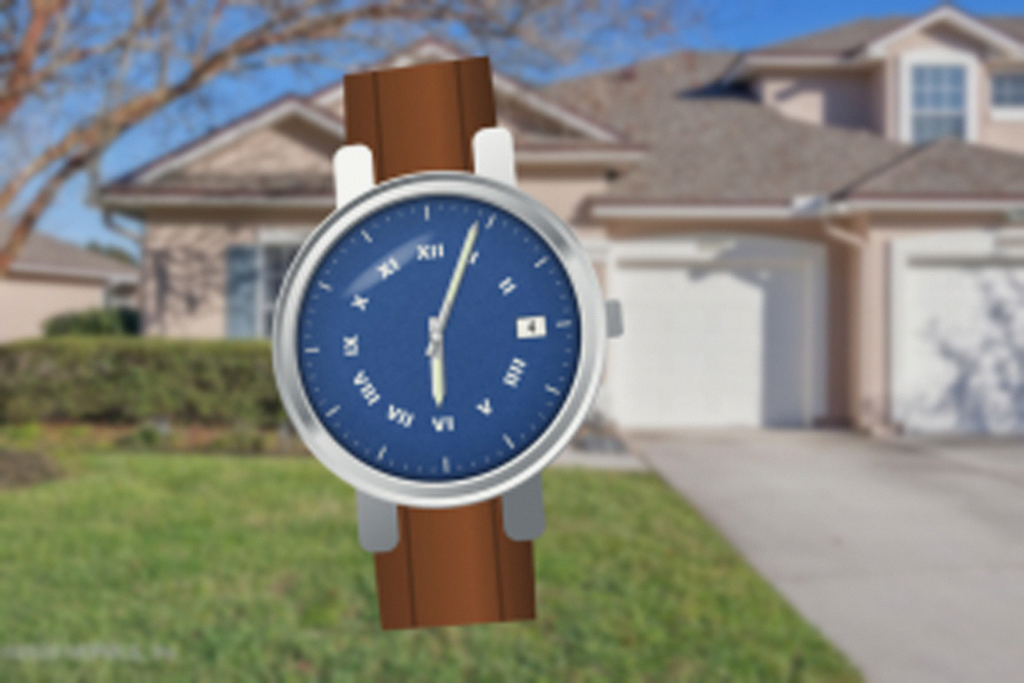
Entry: h=6 m=4
